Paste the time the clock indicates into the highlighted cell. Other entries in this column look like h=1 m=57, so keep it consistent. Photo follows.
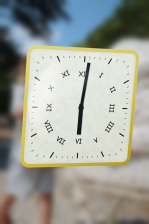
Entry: h=6 m=1
